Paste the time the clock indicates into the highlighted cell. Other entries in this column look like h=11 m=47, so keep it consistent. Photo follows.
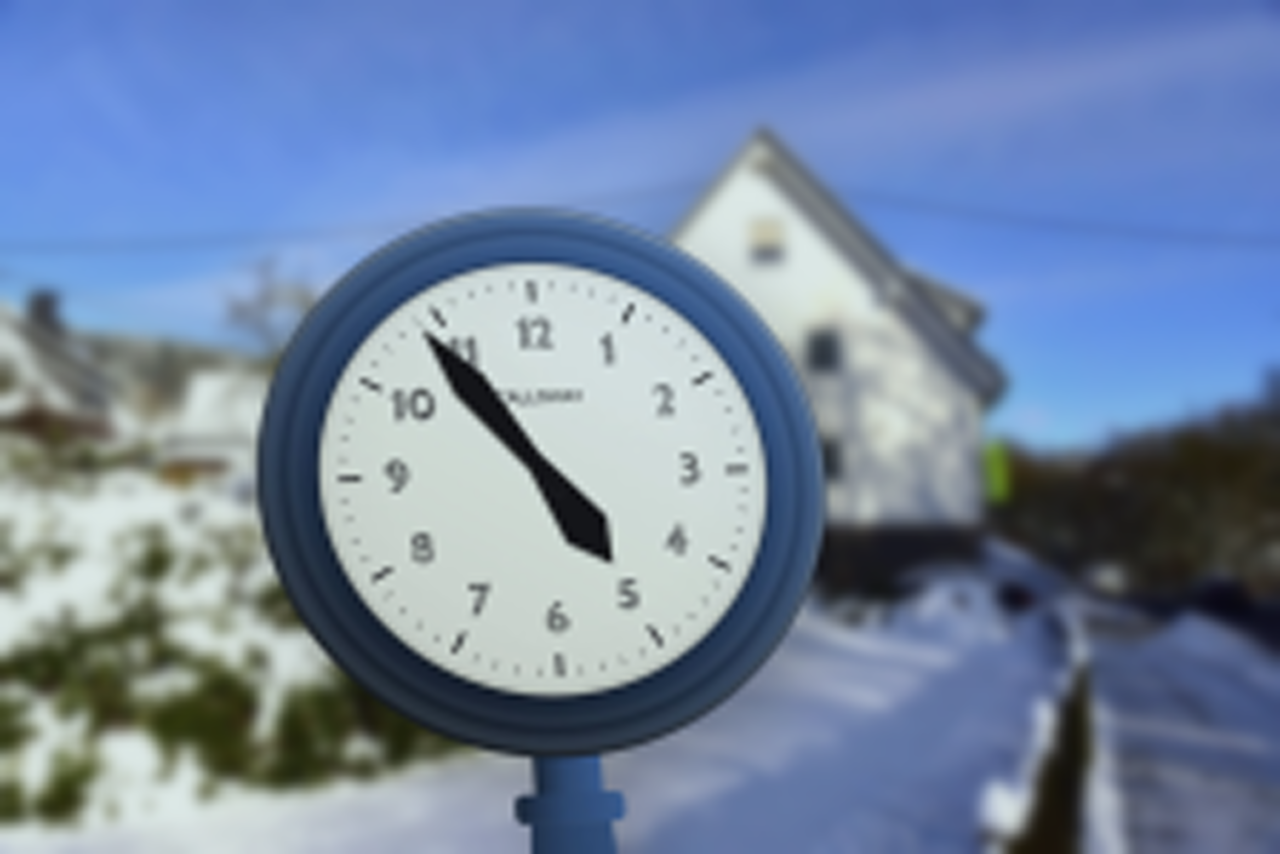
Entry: h=4 m=54
